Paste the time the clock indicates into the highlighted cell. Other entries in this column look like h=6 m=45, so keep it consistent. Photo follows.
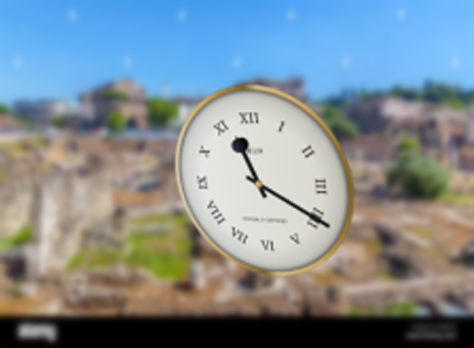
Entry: h=11 m=20
